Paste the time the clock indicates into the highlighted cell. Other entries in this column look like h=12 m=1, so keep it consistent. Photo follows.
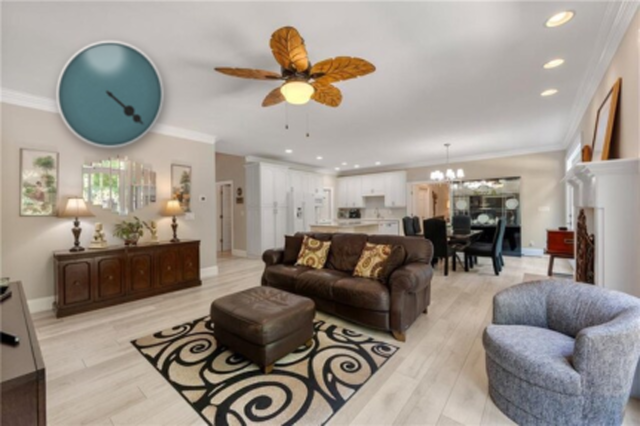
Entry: h=4 m=22
